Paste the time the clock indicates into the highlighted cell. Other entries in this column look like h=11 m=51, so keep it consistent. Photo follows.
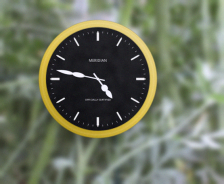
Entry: h=4 m=47
